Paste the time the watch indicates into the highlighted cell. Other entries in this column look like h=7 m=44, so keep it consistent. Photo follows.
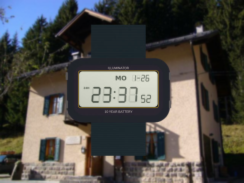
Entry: h=23 m=37
